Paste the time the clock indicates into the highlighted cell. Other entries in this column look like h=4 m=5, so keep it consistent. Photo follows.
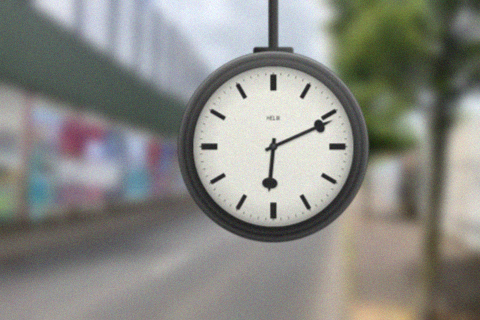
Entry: h=6 m=11
